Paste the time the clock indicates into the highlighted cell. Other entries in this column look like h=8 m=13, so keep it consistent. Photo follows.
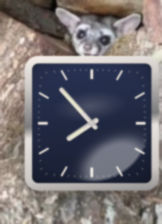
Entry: h=7 m=53
